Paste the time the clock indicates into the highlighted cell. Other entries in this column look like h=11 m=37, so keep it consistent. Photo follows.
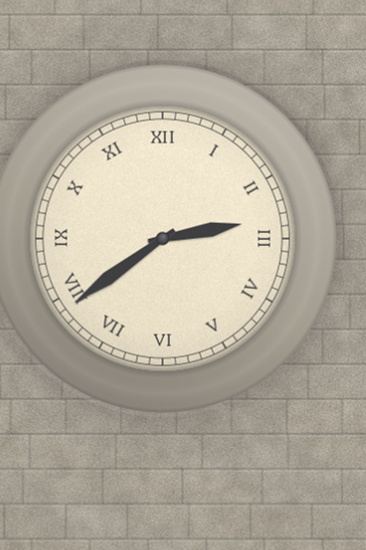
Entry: h=2 m=39
